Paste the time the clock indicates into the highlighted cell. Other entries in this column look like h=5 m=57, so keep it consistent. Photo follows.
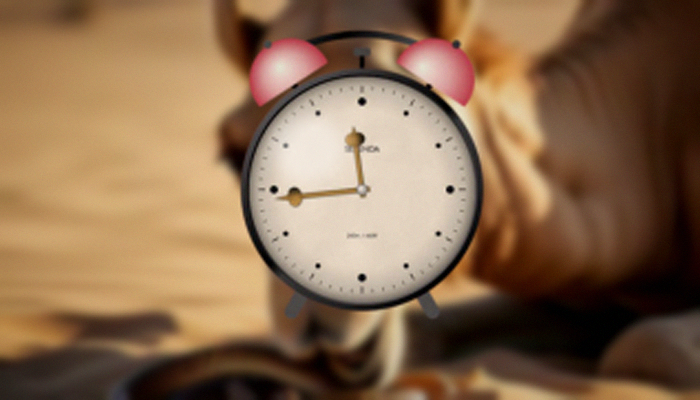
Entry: h=11 m=44
